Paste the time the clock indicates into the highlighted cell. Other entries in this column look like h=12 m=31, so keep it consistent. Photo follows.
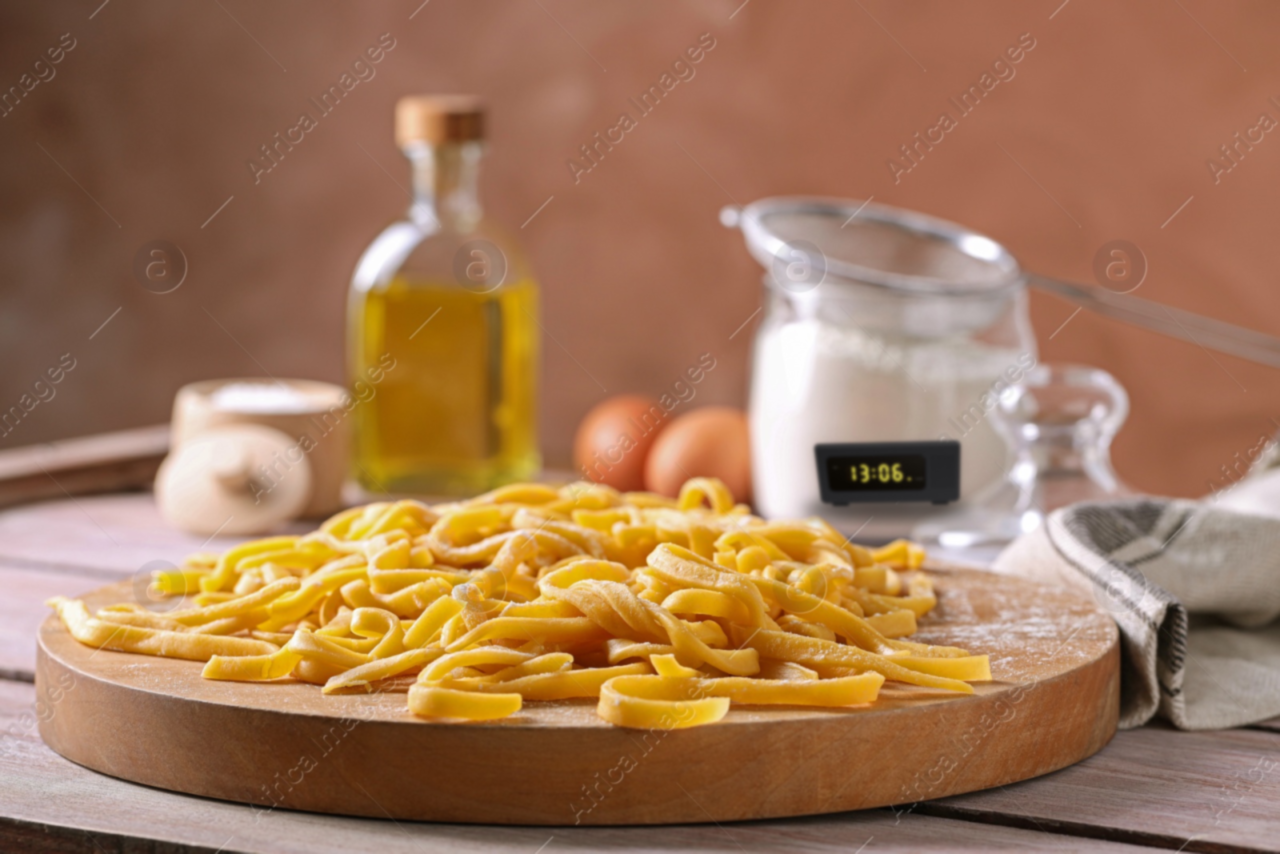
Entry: h=13 m=6
